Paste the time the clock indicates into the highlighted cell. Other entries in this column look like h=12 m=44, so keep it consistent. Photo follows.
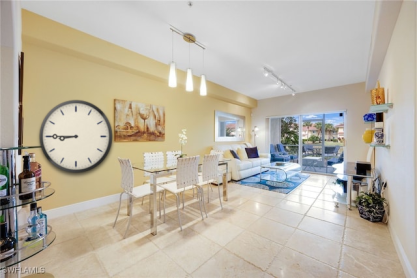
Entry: h=8 m=45
